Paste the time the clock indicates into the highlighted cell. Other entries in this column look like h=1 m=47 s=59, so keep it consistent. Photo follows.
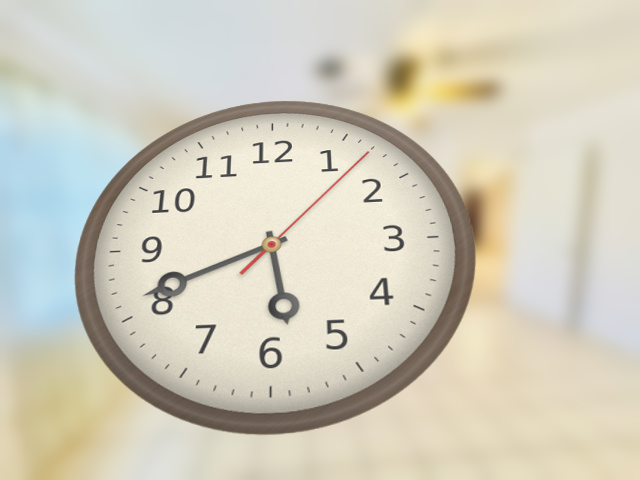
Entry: h=5 m=41 s=7
